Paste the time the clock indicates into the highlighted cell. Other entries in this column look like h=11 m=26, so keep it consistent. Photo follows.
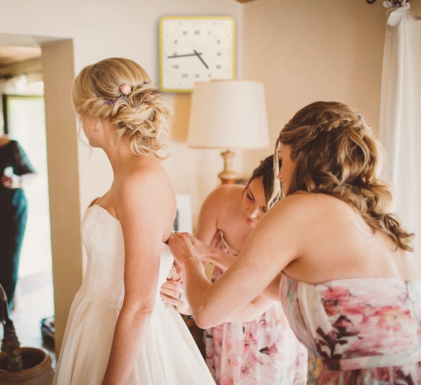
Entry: h=4 m=44
